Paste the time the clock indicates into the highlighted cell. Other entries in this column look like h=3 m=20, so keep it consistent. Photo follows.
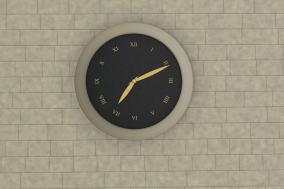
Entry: h=7 m=11
